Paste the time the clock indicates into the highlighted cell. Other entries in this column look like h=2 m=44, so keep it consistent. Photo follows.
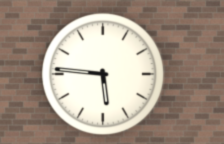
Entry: h=5 m=46
